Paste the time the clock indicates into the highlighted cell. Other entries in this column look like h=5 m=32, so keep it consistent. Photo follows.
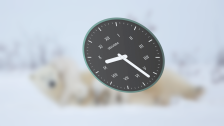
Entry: h=9 m=27
